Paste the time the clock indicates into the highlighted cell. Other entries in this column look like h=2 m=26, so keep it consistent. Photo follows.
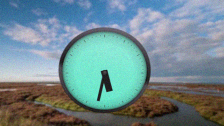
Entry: h=5 m=32
